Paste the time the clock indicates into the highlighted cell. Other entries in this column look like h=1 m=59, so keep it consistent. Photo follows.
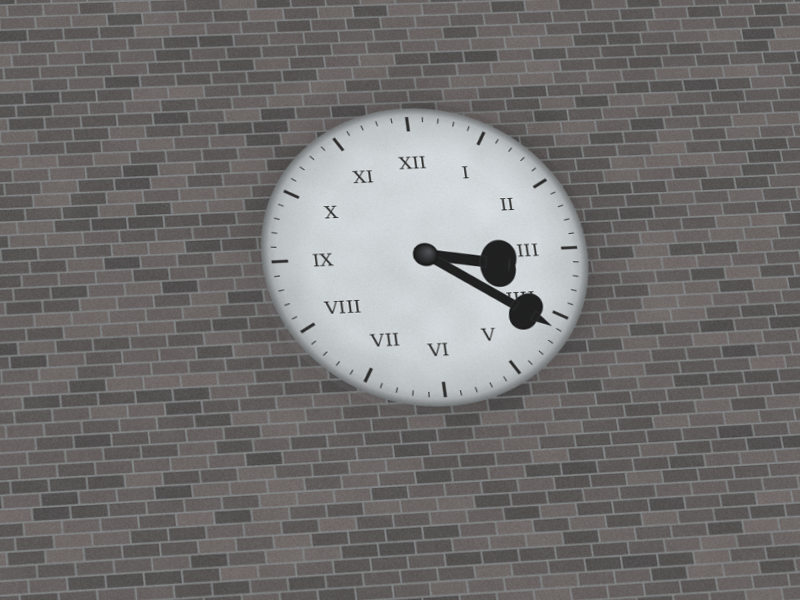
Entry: h=3 m=21
